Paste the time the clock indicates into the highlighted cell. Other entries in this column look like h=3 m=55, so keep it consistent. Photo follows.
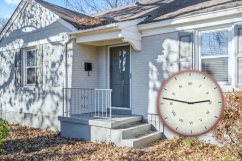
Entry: h=2 m=47
